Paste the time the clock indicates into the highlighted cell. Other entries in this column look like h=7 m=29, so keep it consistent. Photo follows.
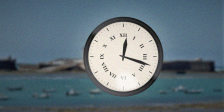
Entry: h=12 m=18
